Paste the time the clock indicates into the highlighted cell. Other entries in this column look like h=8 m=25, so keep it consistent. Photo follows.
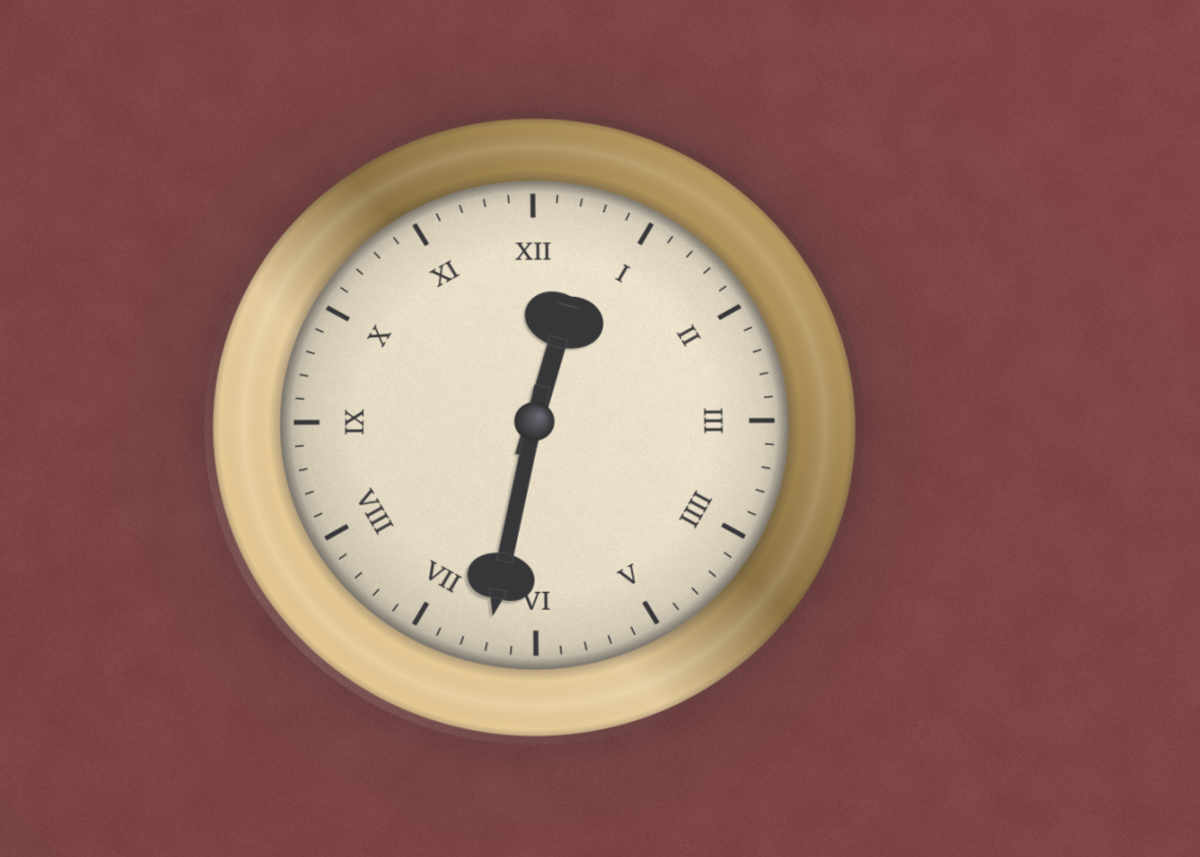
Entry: h=12 m=32
